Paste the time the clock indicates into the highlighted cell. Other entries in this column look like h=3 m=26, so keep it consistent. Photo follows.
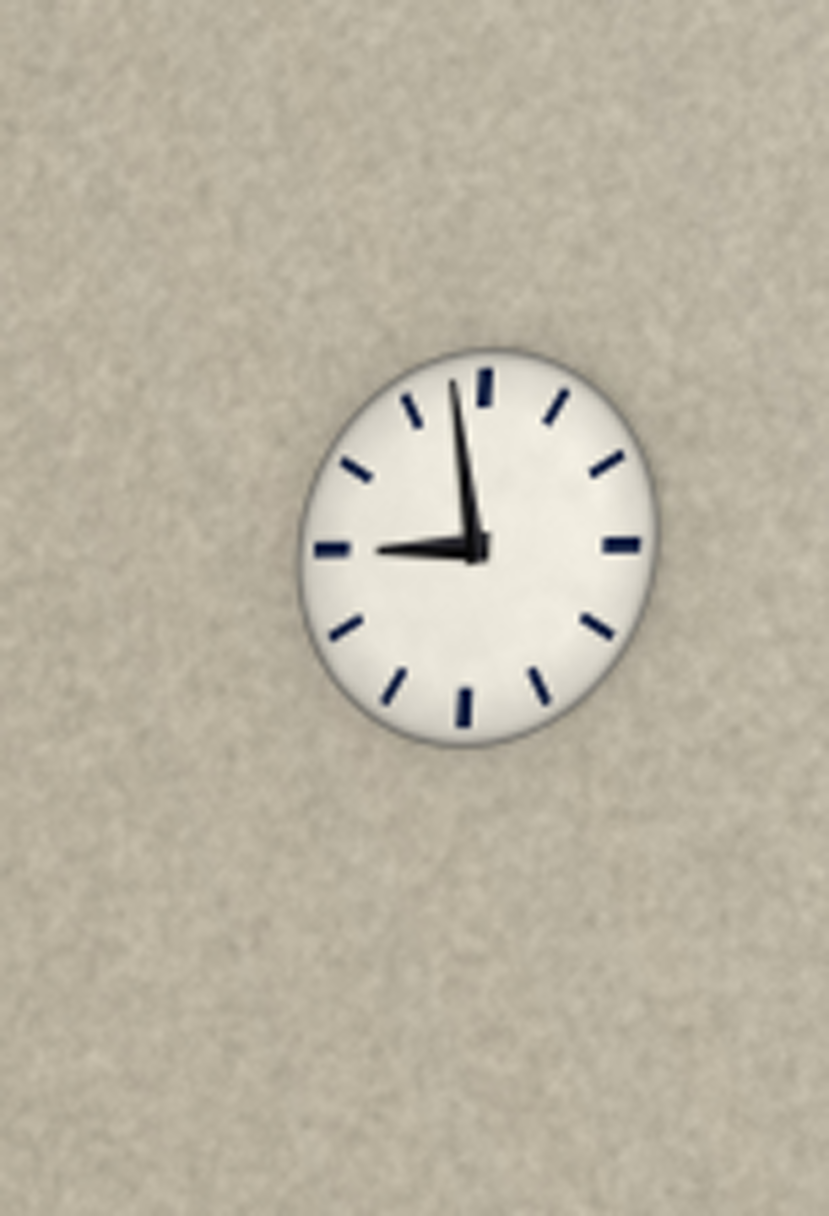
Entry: h=8 m=58
